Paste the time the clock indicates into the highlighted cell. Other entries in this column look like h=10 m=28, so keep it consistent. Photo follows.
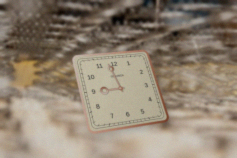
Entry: h=8 m=58
